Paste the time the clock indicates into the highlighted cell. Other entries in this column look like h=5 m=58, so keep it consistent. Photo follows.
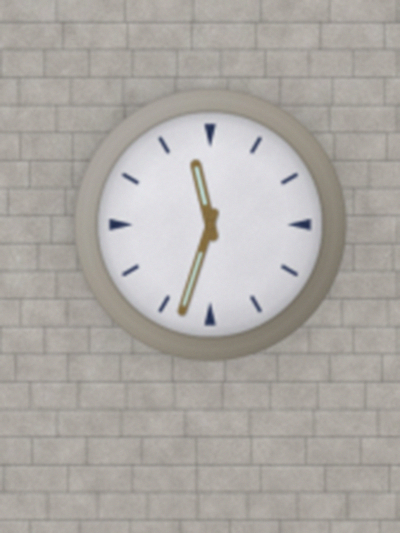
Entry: h=11 m=33
